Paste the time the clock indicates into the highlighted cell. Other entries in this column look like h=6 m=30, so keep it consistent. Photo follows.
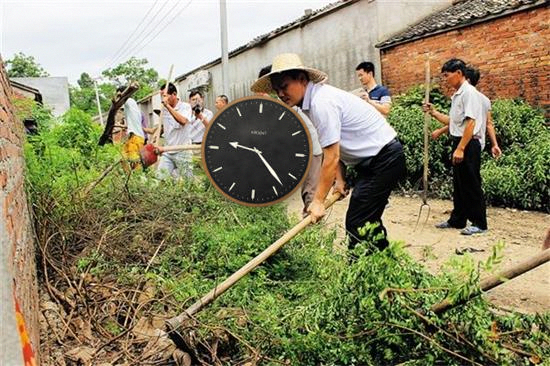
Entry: h=9 m=23
